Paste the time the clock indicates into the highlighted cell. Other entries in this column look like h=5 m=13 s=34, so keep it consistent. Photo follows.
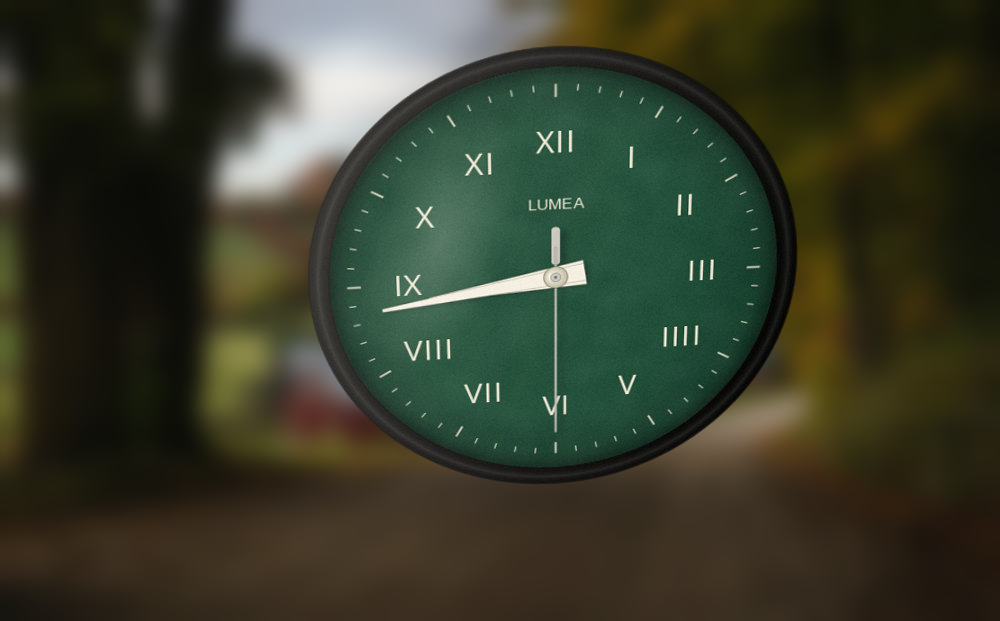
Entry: h=8 m=43 s=30
